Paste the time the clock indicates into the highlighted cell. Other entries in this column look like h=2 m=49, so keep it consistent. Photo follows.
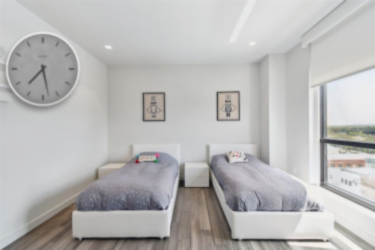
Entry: h=7 m=28
